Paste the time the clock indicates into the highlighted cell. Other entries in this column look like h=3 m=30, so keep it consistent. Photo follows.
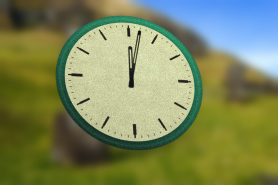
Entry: h=12 m=2
